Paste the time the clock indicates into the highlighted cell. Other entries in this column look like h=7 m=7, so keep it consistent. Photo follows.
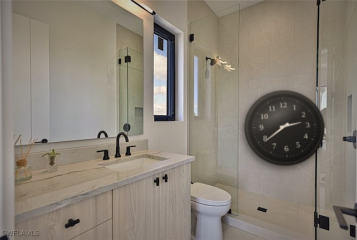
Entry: h=2 m=39
